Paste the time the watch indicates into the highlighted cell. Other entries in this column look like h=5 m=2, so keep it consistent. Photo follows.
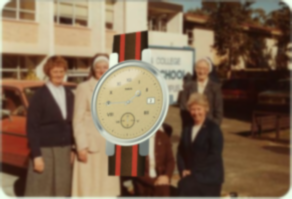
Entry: h=1 m=45
